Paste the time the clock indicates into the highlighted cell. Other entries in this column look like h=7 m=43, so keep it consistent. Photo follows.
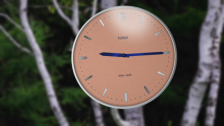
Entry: h=9 m=15
